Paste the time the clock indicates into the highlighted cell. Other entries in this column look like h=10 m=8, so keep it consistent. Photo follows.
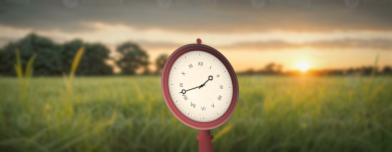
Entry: h=1 m=42
